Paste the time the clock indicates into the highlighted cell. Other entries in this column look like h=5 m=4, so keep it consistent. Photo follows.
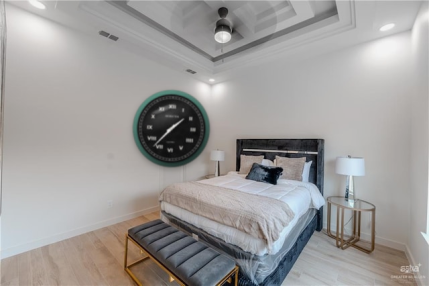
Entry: h=1 m=37
